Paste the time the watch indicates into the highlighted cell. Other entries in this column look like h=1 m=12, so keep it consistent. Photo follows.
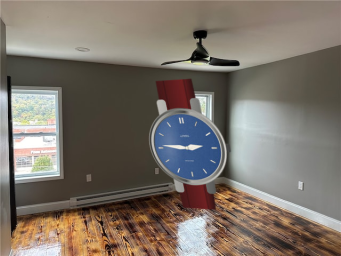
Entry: h=2 m=46
